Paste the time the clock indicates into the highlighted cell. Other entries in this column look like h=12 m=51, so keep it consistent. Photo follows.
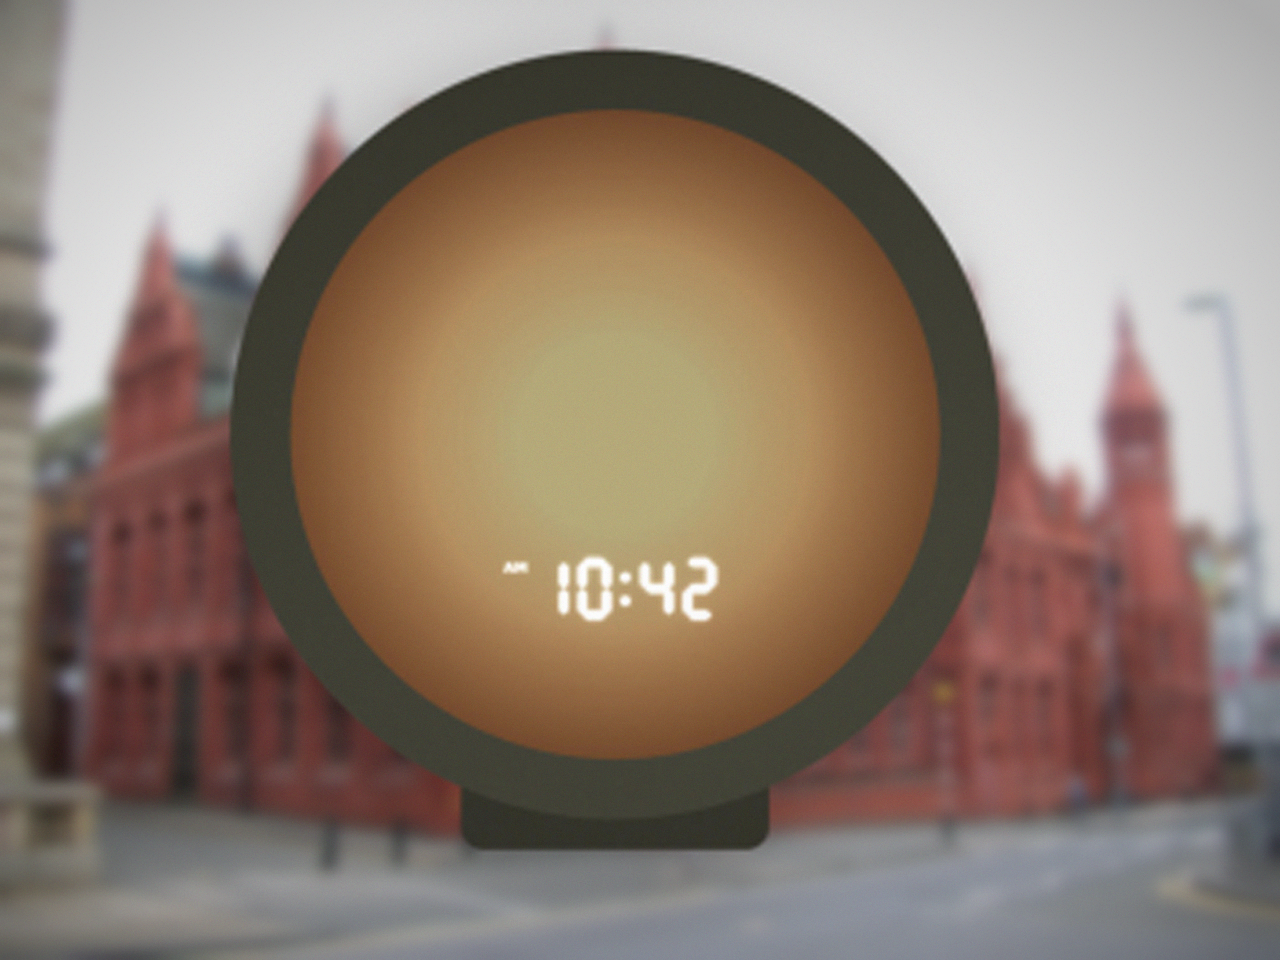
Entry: h=10 m=42
